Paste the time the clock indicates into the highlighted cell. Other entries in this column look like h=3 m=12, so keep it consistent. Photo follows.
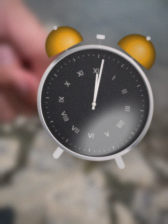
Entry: h=12 m=1
